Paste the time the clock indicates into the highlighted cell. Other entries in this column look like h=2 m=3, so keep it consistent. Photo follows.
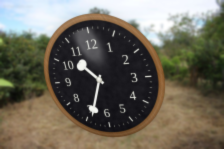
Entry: h=10 m=34
